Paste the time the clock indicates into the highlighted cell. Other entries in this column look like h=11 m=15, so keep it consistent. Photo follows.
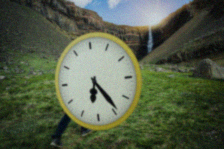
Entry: h=6 m=24
